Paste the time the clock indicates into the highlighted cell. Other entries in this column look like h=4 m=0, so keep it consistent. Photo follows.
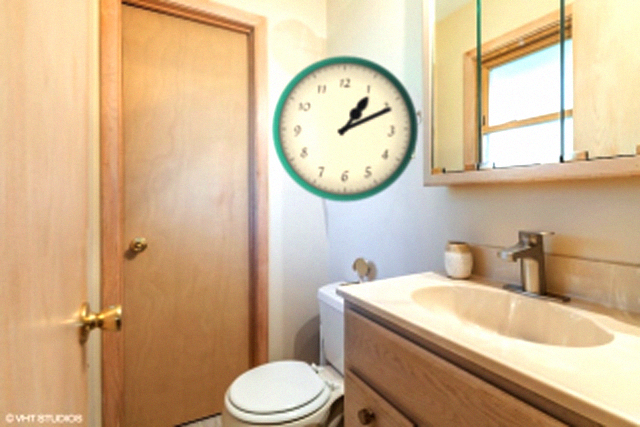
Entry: h=1 m=11
